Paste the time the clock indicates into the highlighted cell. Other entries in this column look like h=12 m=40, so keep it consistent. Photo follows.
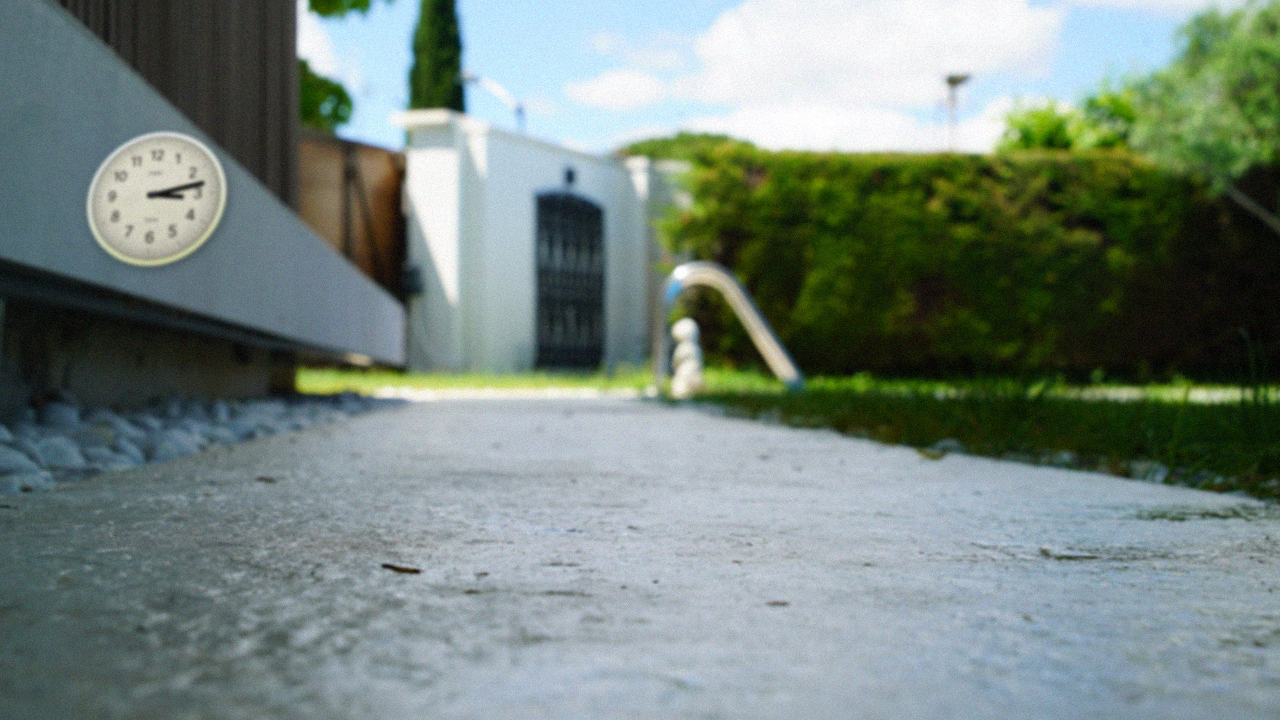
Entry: h=3 m=13
